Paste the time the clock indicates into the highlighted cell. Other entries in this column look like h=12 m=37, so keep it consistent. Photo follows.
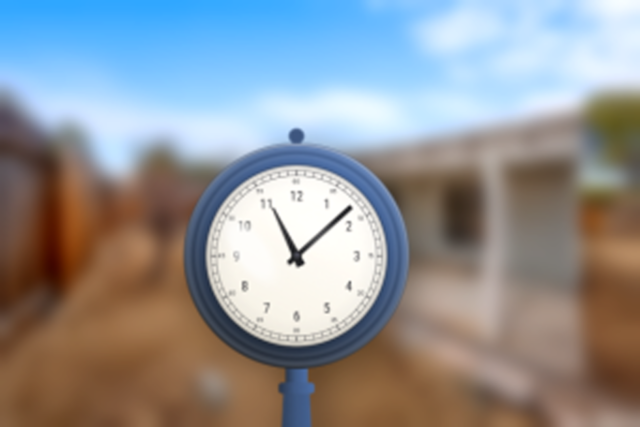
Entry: h=11 m=8
